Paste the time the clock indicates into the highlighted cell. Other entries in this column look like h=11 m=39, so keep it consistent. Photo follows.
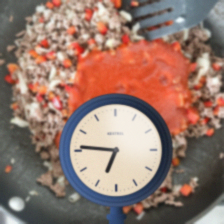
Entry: h=6 m=46
